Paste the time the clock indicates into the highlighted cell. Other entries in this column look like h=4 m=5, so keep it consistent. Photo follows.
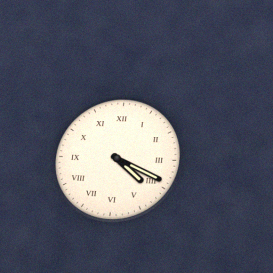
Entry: h=4 m=19
